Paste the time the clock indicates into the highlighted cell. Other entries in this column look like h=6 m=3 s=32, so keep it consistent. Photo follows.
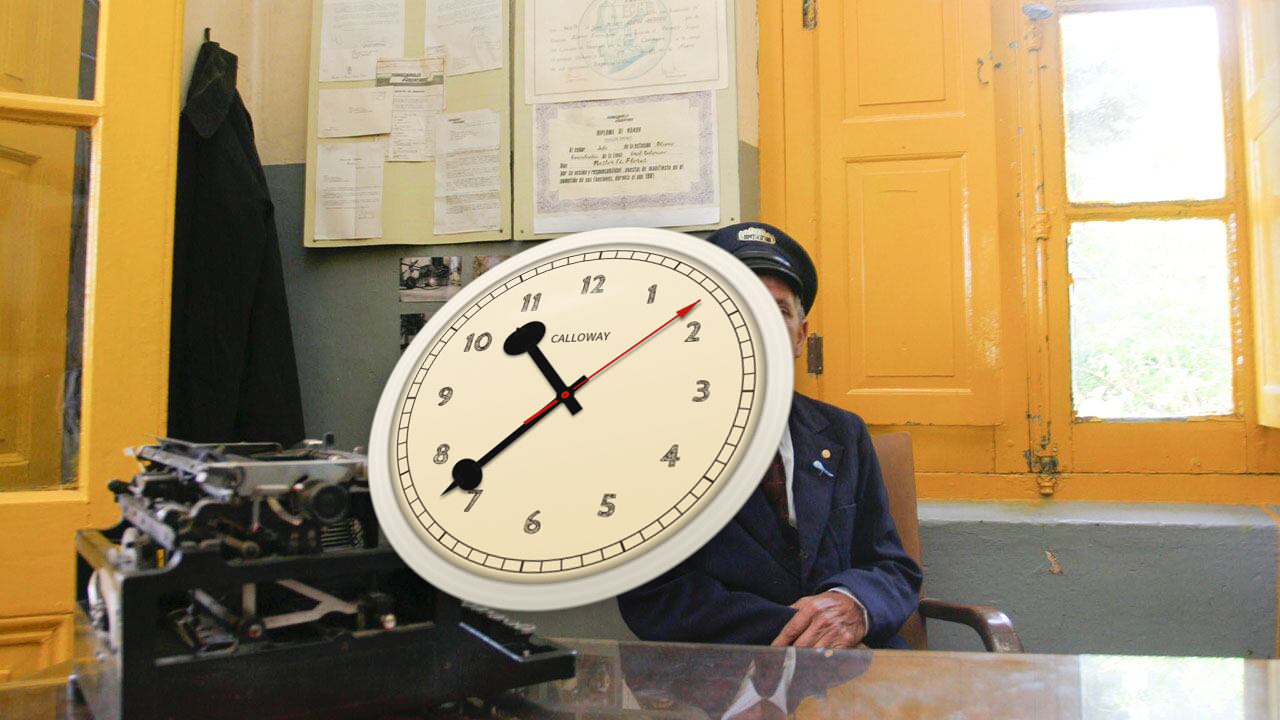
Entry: h=10 m=37 s=8
